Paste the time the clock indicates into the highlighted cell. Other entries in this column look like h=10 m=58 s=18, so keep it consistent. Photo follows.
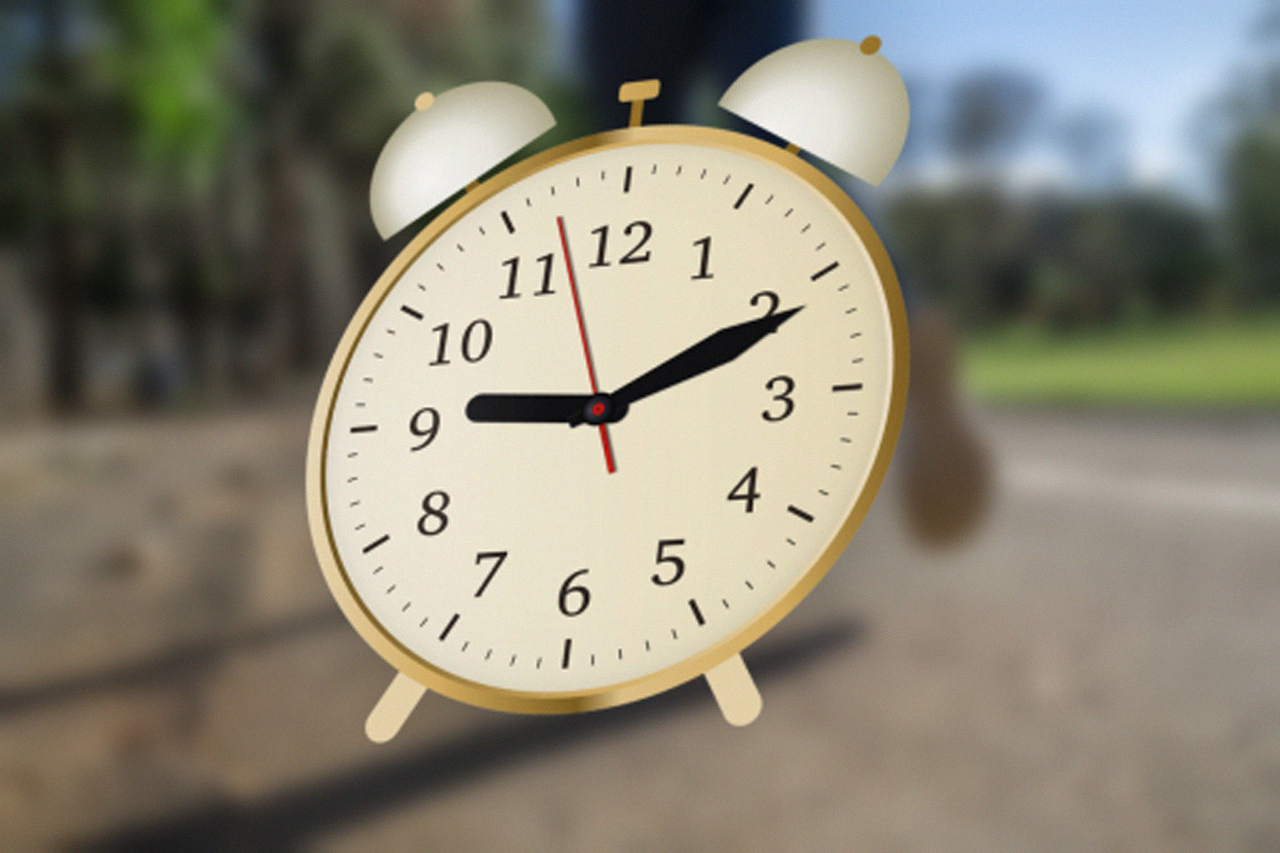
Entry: h=9 m=10 s=57
